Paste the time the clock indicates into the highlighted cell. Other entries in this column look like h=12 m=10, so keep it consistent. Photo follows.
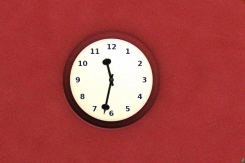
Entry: h=11 m=32
